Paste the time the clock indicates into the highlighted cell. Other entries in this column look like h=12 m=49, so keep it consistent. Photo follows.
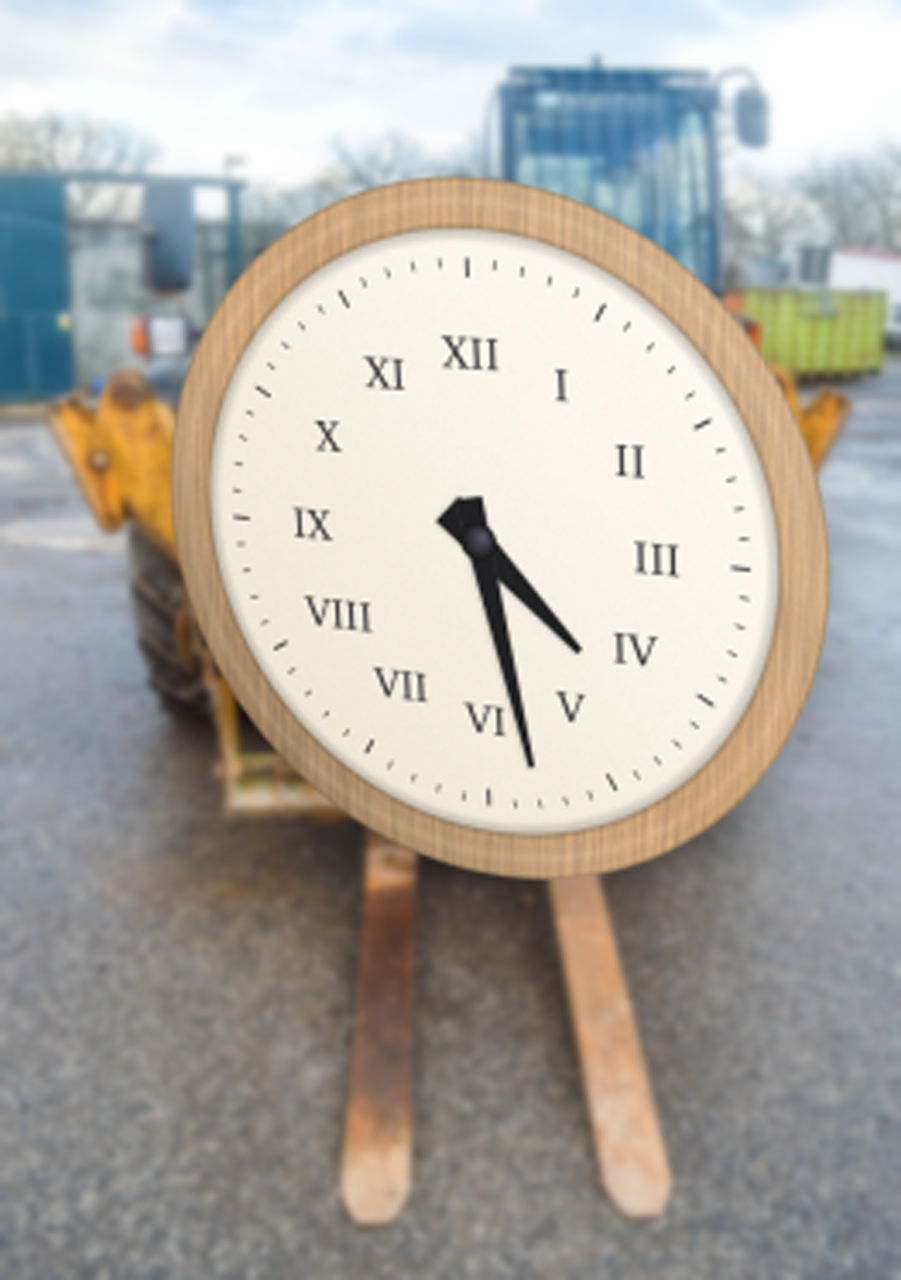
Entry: h=4 m=28
